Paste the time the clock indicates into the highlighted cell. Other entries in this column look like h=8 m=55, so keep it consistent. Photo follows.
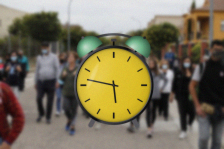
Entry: h=5 m=47
